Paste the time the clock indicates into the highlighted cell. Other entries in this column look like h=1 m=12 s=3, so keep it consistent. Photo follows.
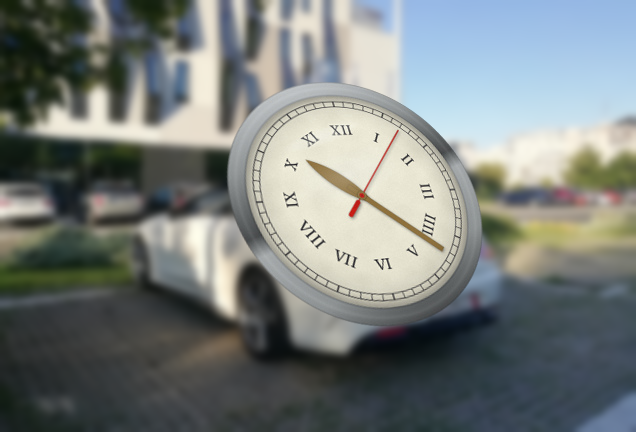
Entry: h=10 m=22 s=7
